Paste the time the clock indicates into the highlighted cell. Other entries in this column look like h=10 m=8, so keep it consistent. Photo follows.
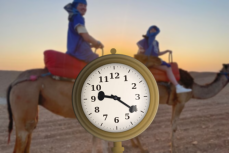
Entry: h=9 m=21
